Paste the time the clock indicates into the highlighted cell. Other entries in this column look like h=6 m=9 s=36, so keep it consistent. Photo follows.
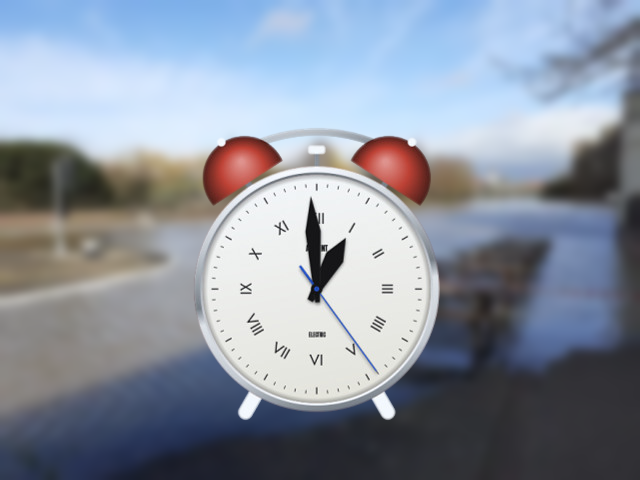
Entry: h=12 m=59 s=24
